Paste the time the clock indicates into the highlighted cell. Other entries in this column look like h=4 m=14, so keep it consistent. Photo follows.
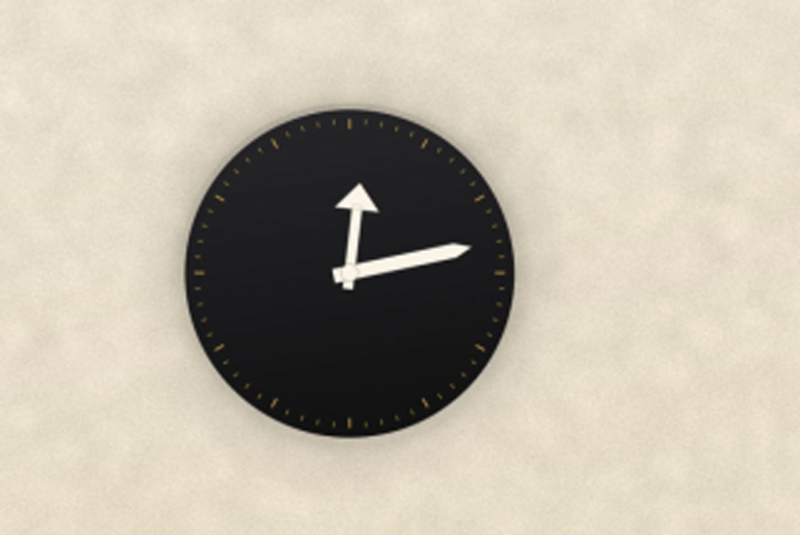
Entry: h=12 m=13
